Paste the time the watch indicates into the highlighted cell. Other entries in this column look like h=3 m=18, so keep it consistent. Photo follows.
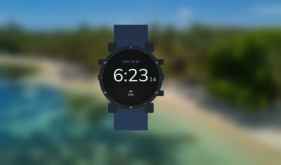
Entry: h=6 m=23
